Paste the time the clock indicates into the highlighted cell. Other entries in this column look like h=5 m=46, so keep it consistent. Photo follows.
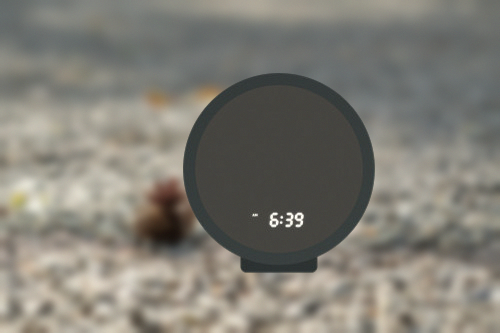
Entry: h=6 m=39
